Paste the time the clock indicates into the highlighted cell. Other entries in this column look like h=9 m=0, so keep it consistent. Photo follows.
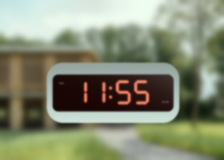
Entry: h=11 m=55
